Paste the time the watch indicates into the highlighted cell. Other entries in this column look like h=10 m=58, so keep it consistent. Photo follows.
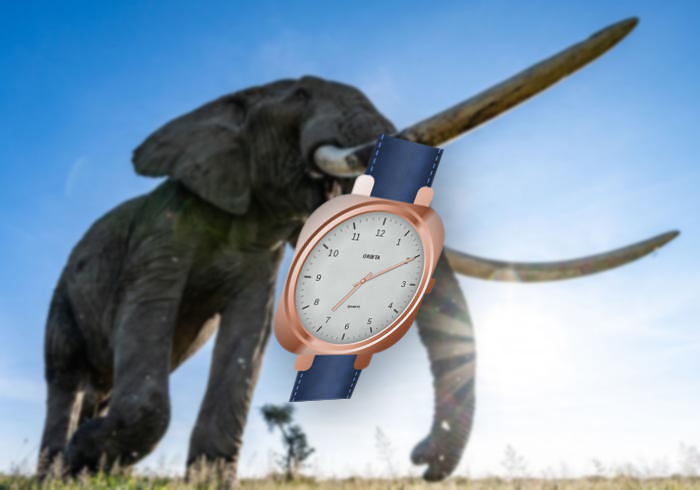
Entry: h=7 m=10
